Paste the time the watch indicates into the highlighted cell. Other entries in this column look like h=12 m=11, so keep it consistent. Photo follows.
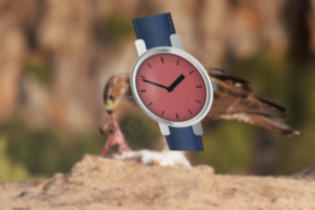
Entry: h=1 m=49
